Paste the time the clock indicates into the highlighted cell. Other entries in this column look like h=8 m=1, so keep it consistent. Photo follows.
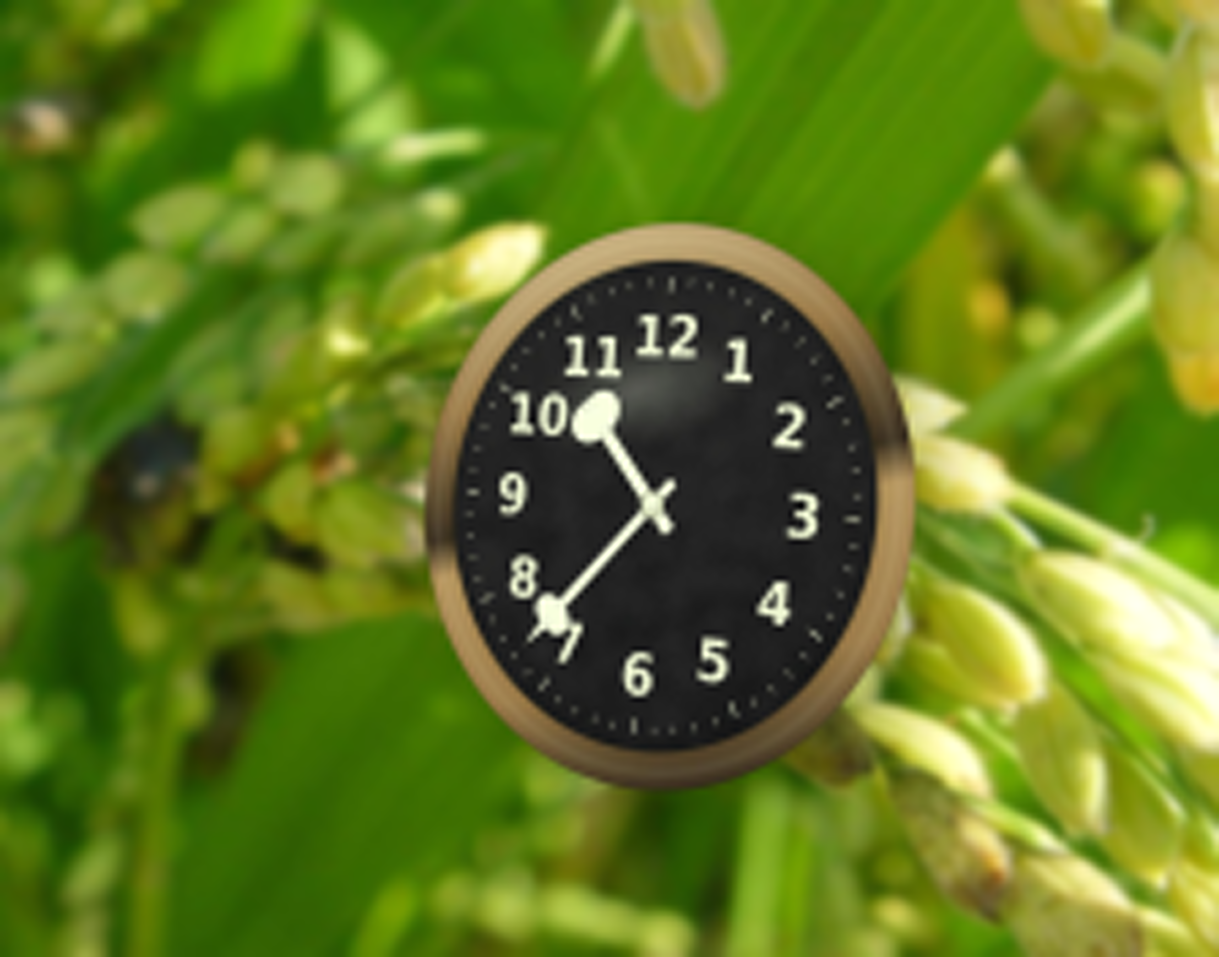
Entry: h=10 m=37
